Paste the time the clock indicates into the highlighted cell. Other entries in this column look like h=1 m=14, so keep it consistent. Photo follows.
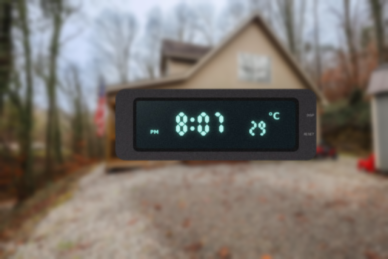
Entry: h=8 m=7
